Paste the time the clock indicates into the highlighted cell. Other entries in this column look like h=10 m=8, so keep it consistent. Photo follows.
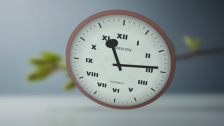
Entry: h=11 m=14
